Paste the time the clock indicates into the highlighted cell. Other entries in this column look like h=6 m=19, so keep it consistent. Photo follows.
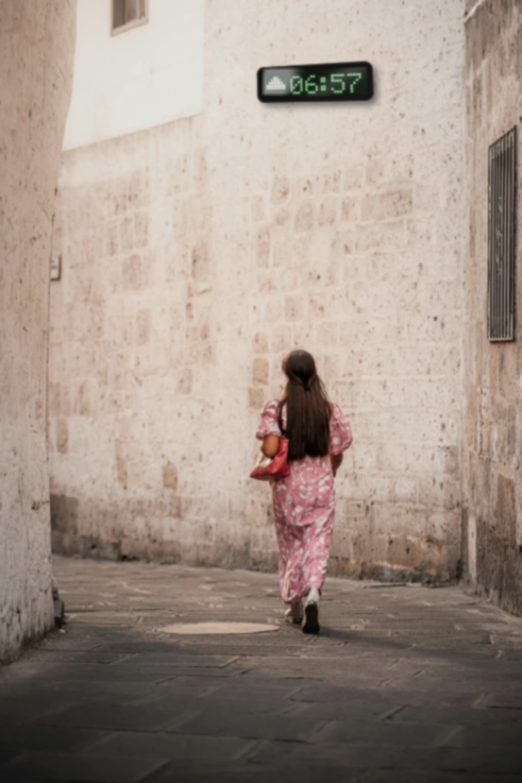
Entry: h=6 m=57
